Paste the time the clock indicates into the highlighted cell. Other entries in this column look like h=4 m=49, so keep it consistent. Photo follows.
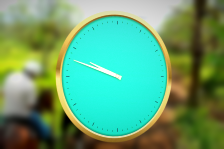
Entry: h=9 m=48
